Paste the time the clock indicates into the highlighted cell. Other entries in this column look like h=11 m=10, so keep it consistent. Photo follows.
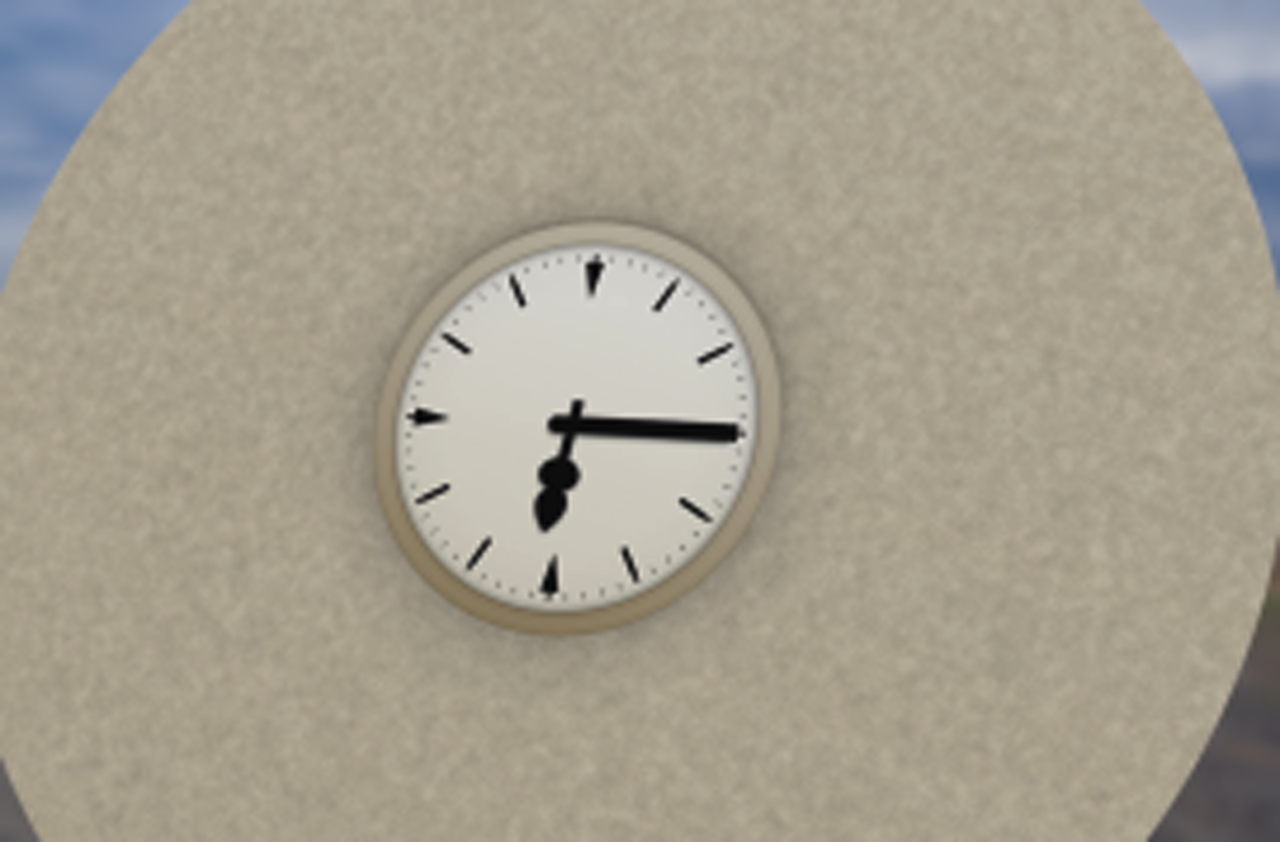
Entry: h=6 m=15
